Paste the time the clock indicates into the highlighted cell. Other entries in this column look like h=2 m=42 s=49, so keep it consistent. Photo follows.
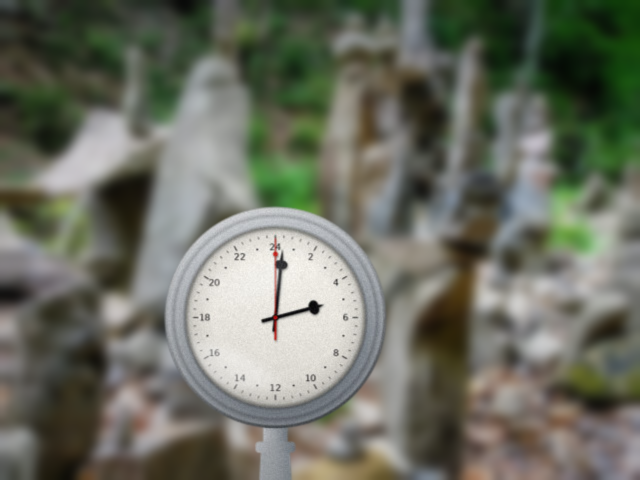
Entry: h=5 m=1 s=0
